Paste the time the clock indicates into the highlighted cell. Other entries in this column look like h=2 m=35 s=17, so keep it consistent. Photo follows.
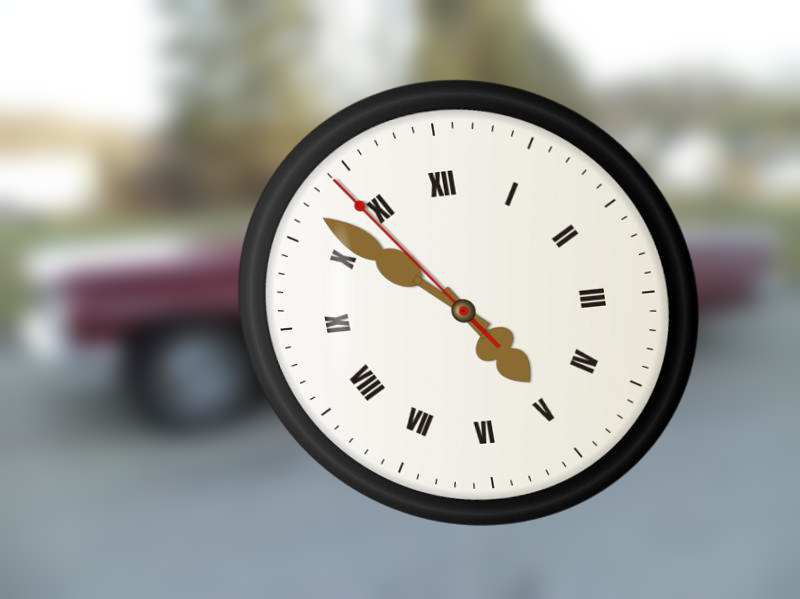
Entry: h=4 m=51 s=54
